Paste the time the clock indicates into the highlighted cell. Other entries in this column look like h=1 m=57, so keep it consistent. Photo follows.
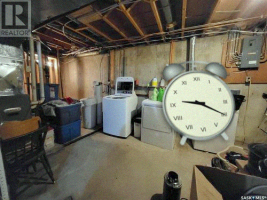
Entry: h=9 m=20
